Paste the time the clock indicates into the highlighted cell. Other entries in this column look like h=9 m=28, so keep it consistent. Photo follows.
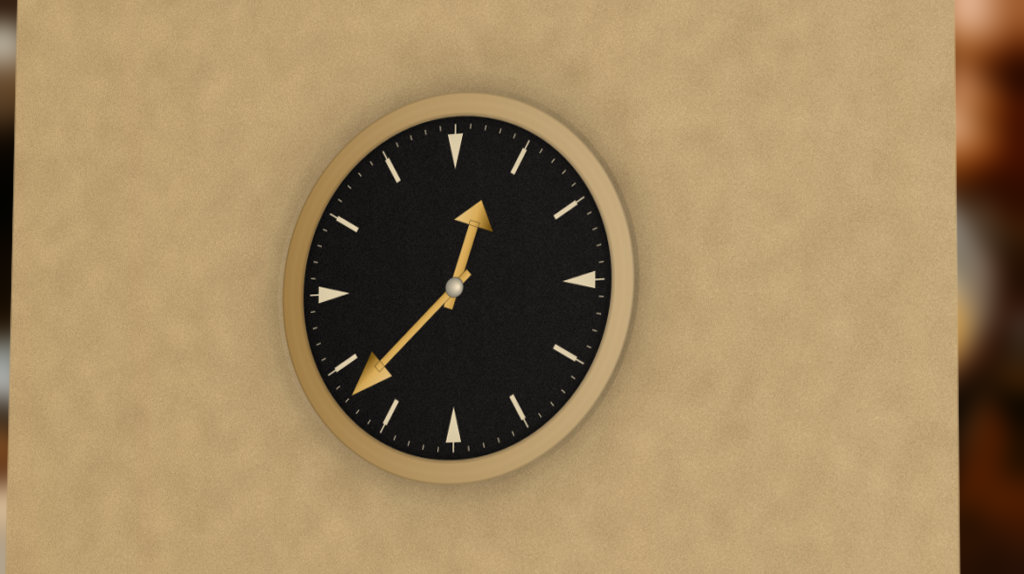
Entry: h=12 m=38
